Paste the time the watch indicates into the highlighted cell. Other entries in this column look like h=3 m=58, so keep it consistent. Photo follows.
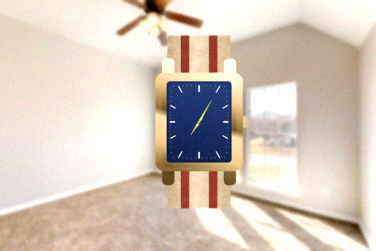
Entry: h=7 m=5
